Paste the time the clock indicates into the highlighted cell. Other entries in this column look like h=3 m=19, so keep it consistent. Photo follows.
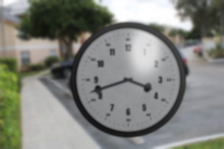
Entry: h=3 m=42
